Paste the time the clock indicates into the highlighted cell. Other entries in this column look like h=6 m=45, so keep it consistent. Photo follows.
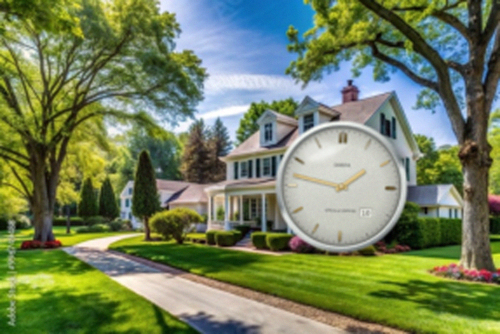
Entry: h=1 m=47
